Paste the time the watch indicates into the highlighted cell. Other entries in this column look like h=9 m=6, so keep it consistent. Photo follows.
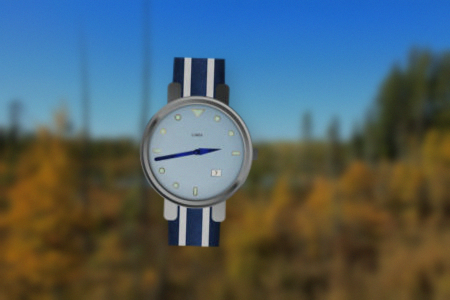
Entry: h=2 m=43
